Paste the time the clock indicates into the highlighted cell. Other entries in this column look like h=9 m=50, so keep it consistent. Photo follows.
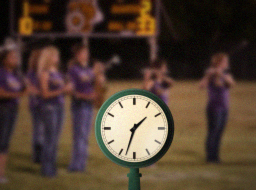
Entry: h=1 m=33
